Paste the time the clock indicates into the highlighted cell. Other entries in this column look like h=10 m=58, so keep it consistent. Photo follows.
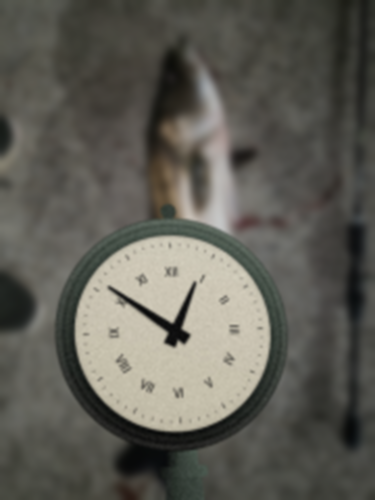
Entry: h=12 m=51
